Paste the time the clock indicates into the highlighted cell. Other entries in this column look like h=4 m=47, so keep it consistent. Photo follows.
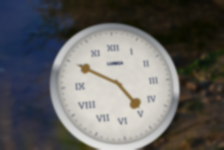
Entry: h=4 m=50
